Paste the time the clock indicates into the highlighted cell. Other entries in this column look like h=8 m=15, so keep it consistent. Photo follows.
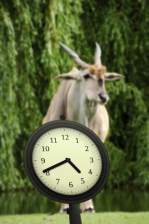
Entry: h=4 m=41
